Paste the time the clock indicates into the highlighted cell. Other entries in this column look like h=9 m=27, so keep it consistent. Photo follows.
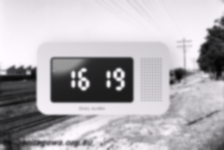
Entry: h=16 m=19
